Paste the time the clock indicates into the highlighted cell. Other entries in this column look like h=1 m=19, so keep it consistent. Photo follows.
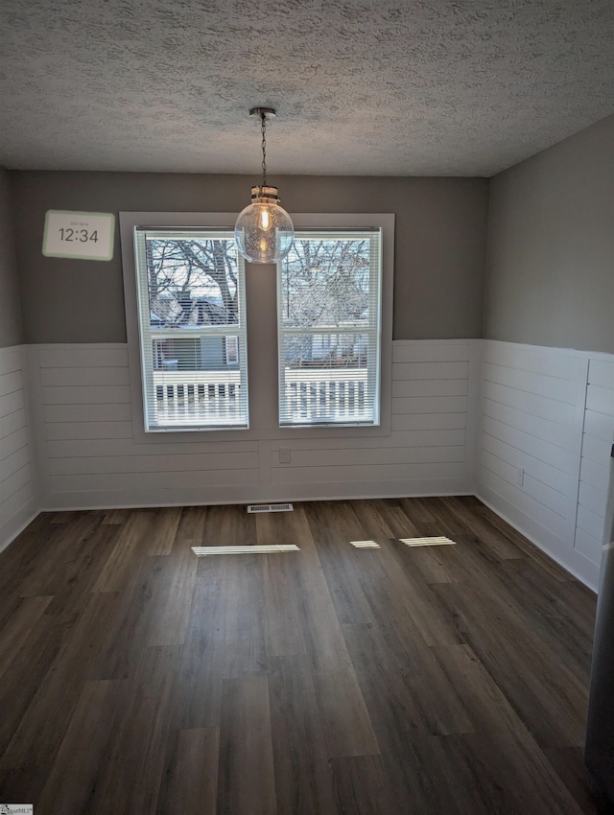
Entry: h=12 m=34
